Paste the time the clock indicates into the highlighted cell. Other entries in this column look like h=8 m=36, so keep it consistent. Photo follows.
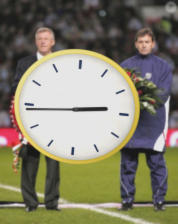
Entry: h=2 m=44
